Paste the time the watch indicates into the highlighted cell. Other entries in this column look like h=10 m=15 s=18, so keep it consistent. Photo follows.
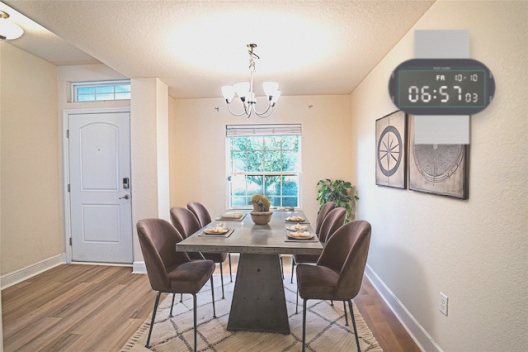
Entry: h=6 m=57 s=3
